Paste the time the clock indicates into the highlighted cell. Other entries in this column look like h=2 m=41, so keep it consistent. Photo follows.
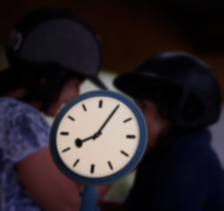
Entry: h=8 m=5
